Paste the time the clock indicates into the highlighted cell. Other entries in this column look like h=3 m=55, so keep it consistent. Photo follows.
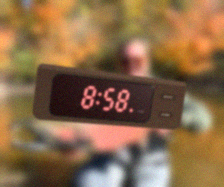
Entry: h=8 m=58
